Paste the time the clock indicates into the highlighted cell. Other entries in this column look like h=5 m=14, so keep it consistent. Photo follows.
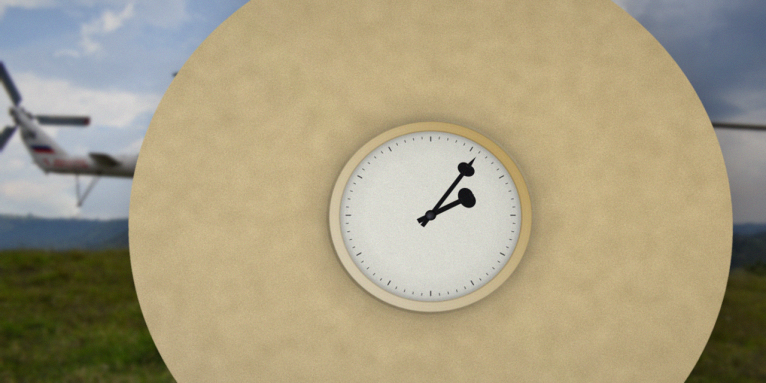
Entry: h=2 m=6
